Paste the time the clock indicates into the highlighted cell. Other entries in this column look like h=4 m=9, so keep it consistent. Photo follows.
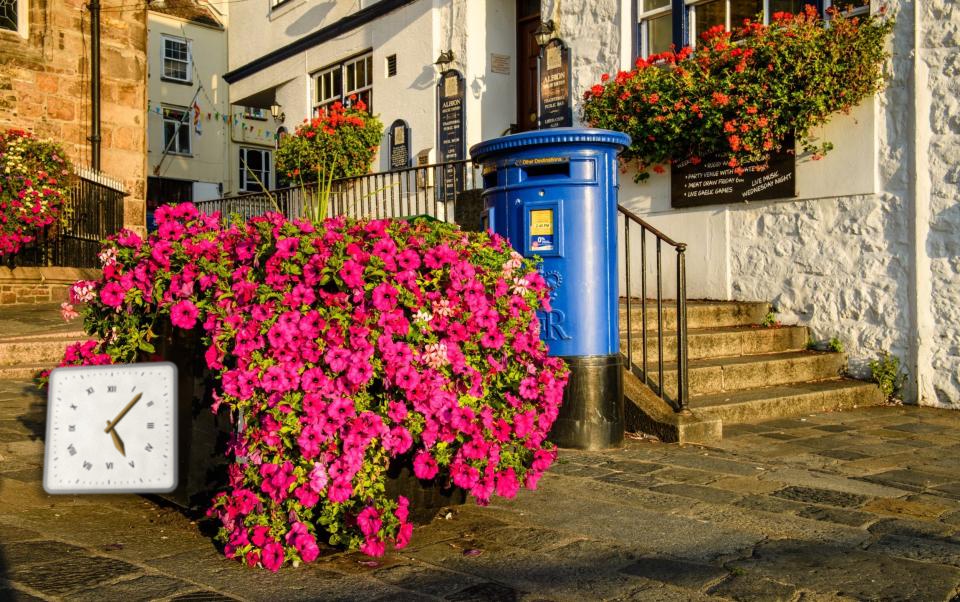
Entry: h=5 m=7
